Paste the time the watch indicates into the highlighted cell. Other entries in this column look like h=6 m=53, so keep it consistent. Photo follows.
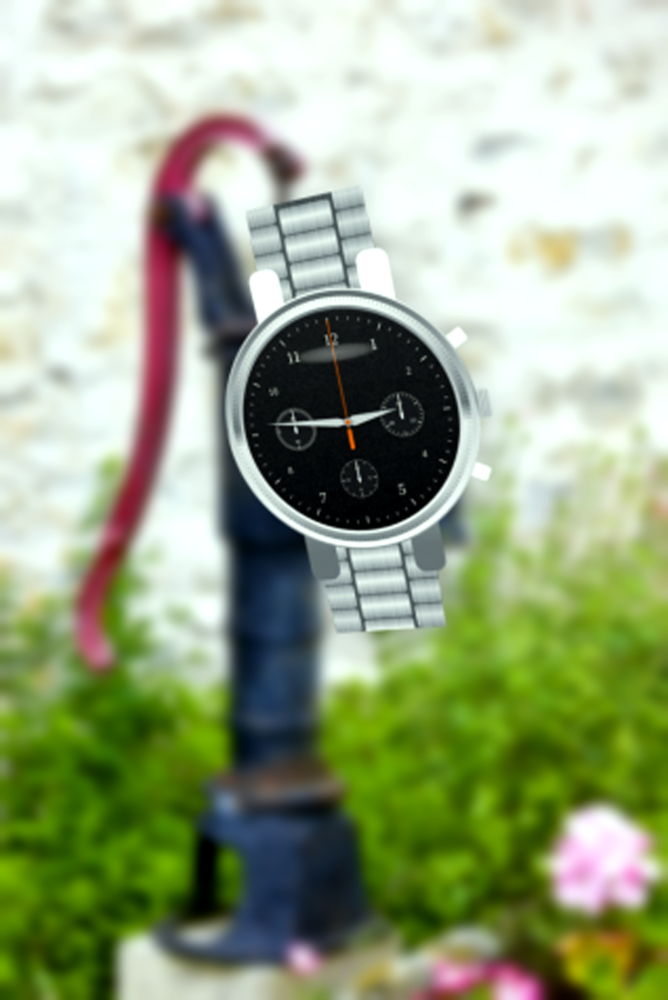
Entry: h=2 m=46
